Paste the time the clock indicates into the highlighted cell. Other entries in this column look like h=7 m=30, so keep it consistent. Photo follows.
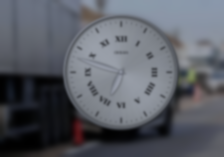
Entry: h=6 m=48
